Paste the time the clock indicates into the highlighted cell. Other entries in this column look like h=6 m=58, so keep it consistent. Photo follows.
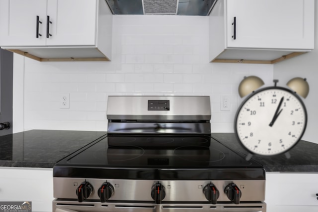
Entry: h=1 m=3
